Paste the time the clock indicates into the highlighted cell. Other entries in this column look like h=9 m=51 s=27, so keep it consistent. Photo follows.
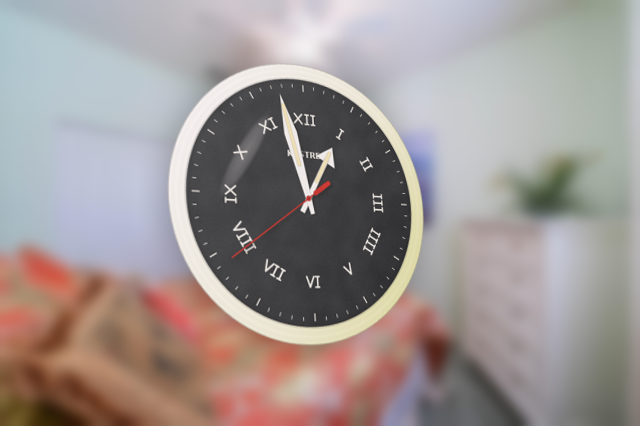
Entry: h=12 m=57 s=39
